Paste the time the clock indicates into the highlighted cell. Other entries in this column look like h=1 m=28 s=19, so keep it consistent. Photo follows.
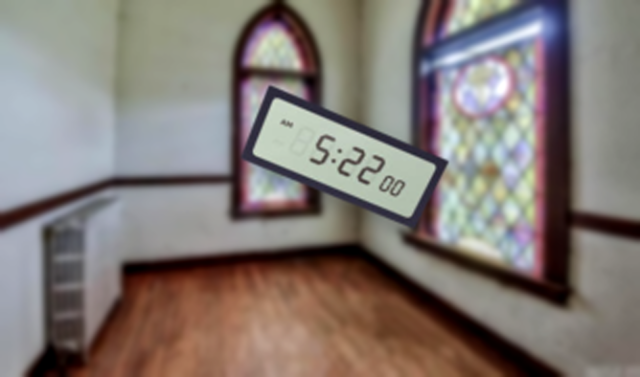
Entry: h=5 m=22 s=0
